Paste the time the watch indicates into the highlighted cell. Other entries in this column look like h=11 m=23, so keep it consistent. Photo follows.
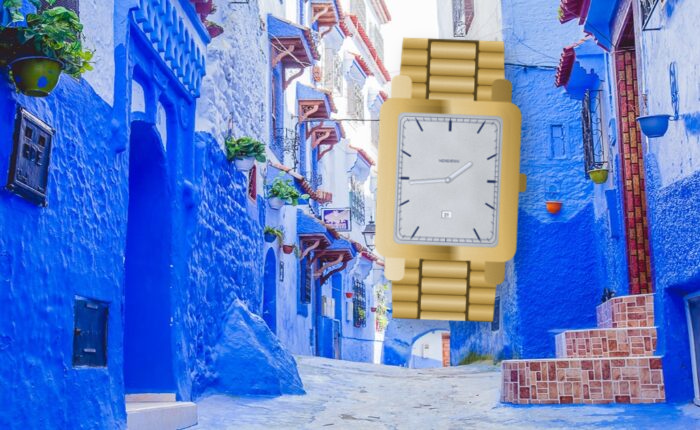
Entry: h=1 m=44
